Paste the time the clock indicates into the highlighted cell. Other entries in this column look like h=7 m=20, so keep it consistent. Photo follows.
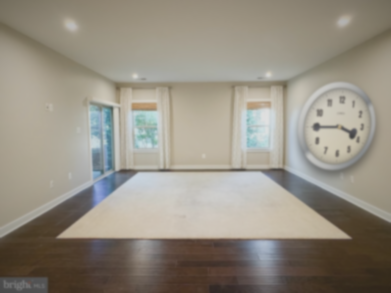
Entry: h=3 m=45
